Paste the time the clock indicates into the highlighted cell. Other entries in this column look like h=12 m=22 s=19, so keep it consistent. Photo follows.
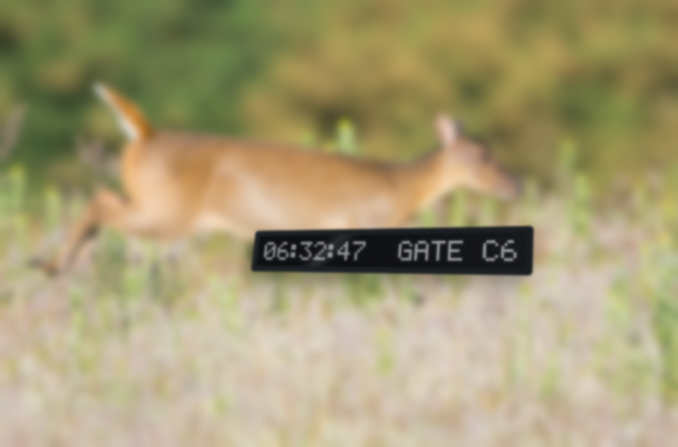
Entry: h=6 m=32 s=47
